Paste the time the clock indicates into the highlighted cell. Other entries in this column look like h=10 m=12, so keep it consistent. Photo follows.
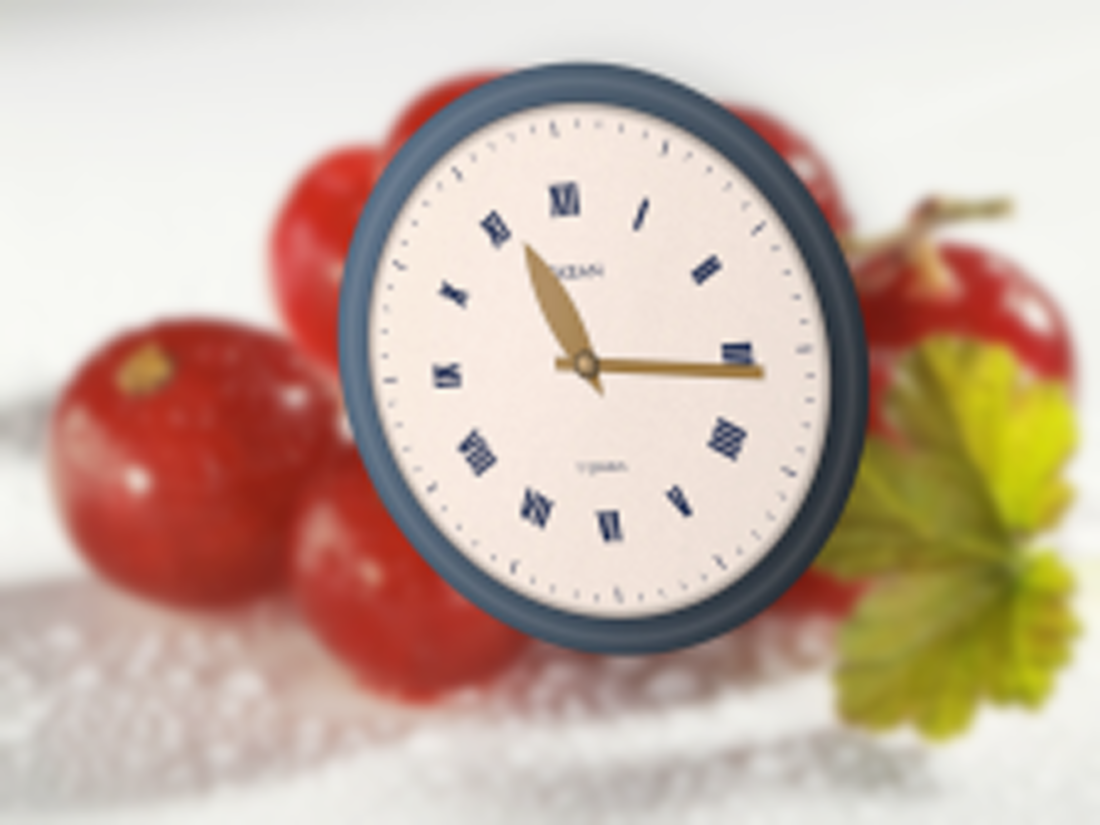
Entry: h=11 m=16
